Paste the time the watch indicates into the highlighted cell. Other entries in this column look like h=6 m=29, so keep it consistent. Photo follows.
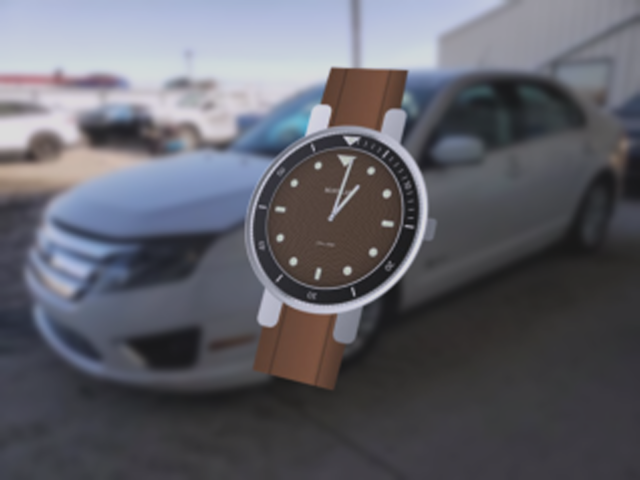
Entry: h=1 m=1
